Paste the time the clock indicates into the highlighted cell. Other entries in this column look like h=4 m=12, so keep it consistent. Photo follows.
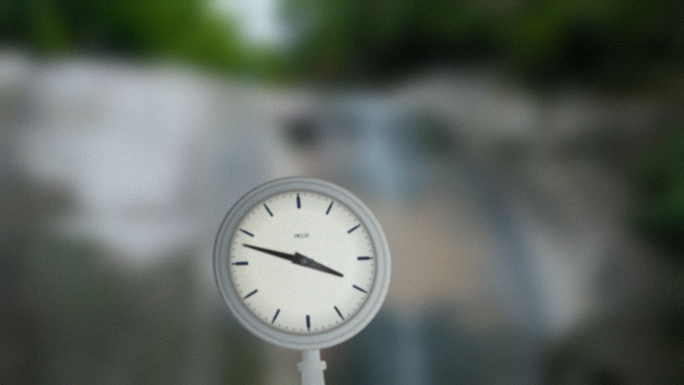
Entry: h=3 m=48
